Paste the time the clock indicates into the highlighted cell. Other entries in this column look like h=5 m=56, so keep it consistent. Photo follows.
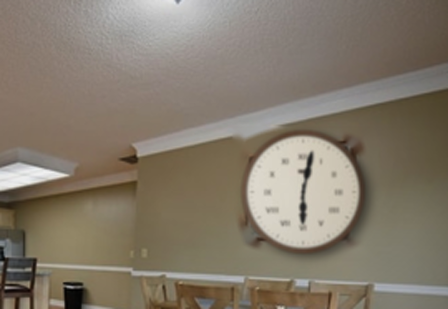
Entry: h=6 m=2
